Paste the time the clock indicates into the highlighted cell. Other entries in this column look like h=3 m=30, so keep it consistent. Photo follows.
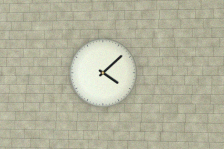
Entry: h=4 m=8
